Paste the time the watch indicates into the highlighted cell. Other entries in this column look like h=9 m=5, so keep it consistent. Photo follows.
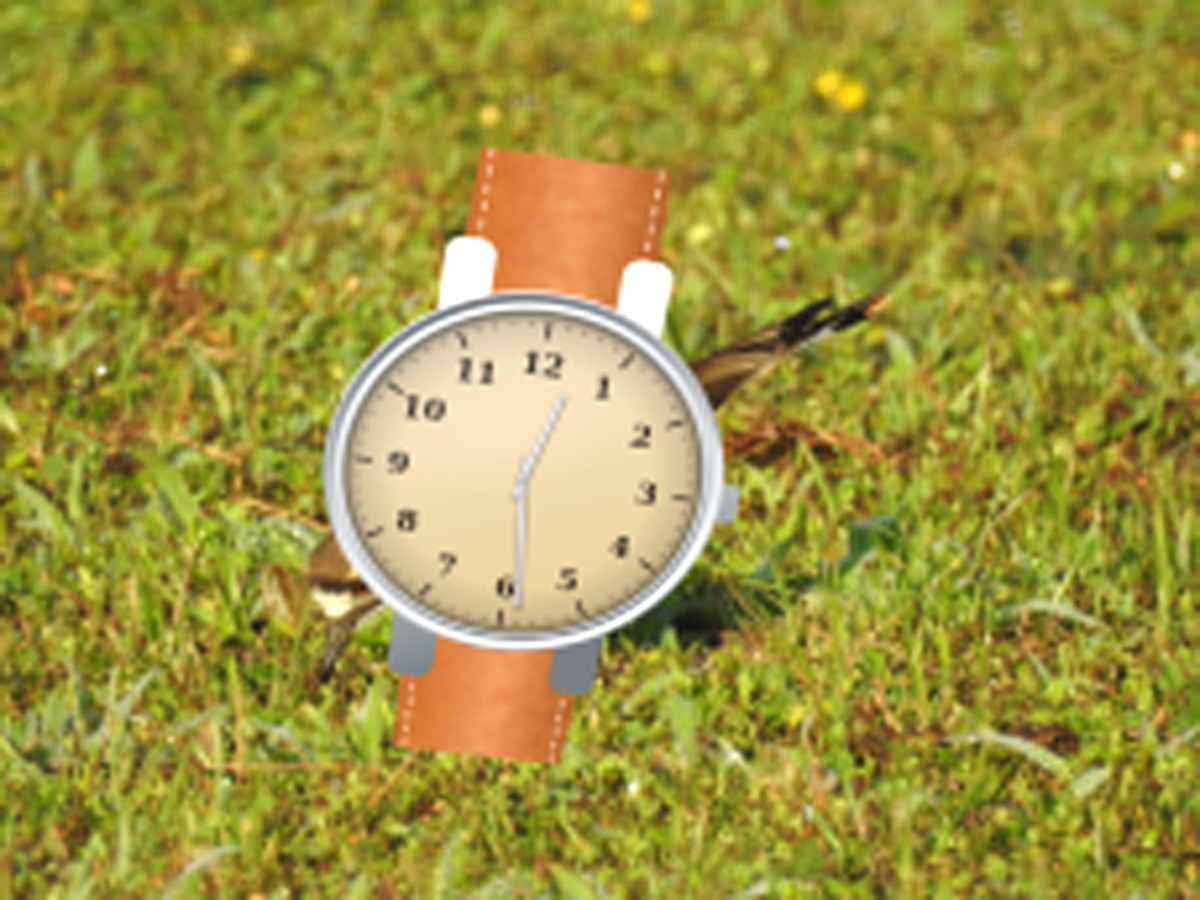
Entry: h=12 m=29
